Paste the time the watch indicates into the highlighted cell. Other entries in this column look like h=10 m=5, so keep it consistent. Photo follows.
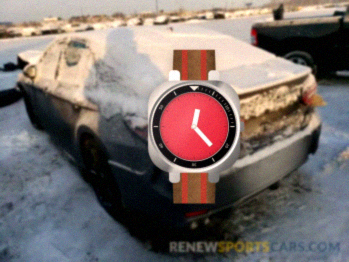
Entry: h=12 m=23
